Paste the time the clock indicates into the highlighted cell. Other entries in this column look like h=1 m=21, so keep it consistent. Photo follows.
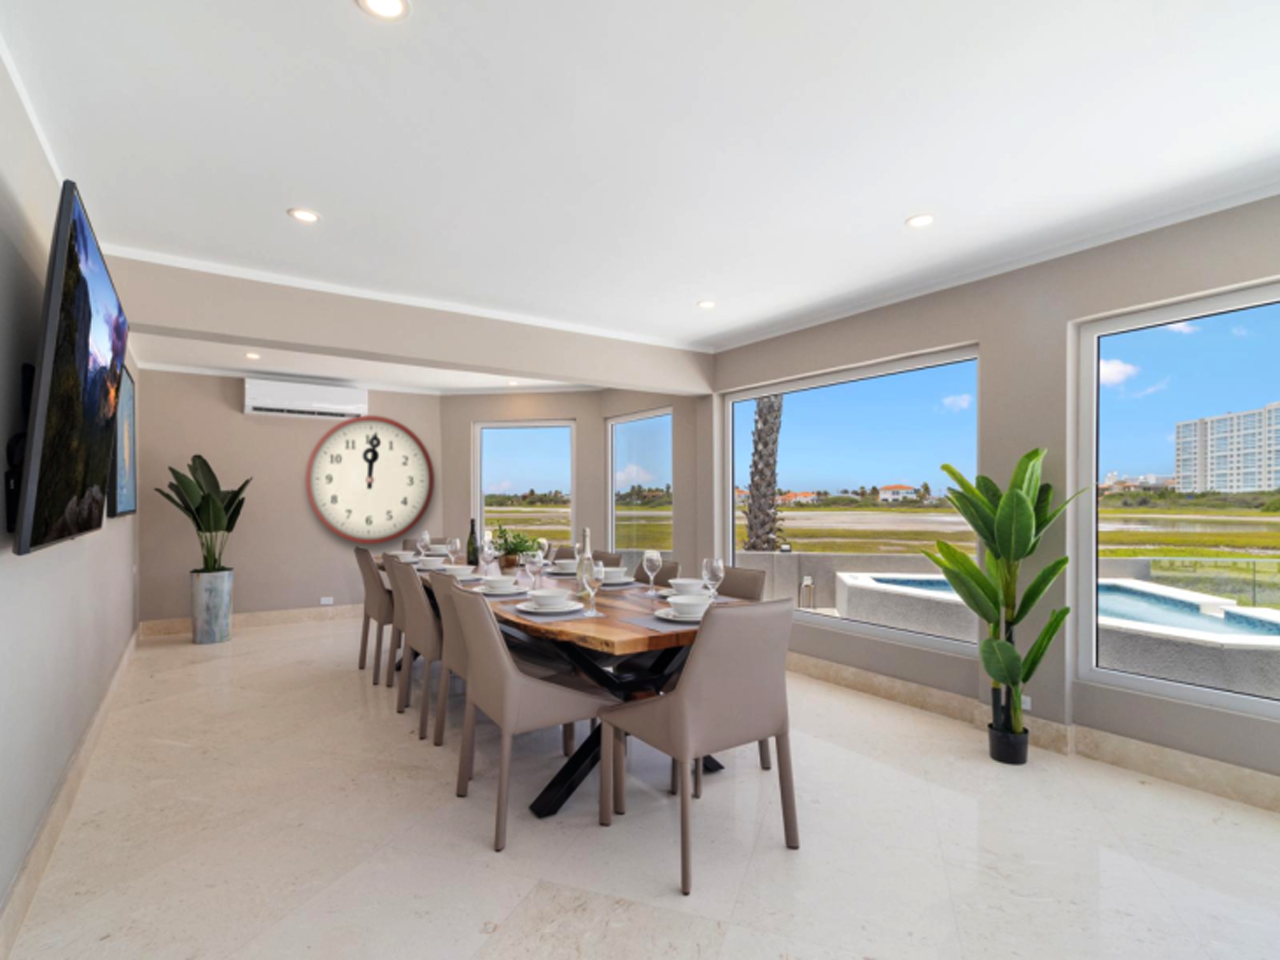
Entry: h=12 m=1
